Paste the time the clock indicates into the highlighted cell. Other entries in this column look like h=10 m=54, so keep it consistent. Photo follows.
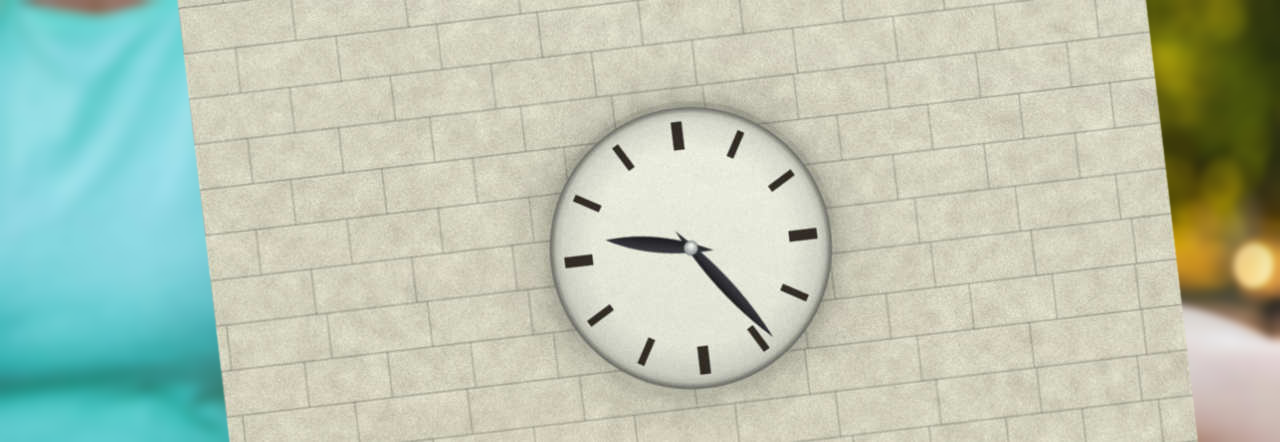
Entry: h=9 m=24
